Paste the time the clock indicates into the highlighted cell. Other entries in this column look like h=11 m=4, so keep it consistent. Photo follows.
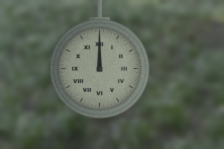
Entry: h=12 m=0
